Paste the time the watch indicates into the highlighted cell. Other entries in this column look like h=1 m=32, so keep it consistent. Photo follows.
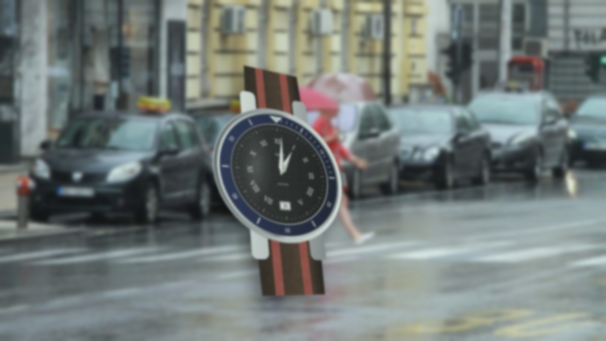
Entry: h=1 m=1
